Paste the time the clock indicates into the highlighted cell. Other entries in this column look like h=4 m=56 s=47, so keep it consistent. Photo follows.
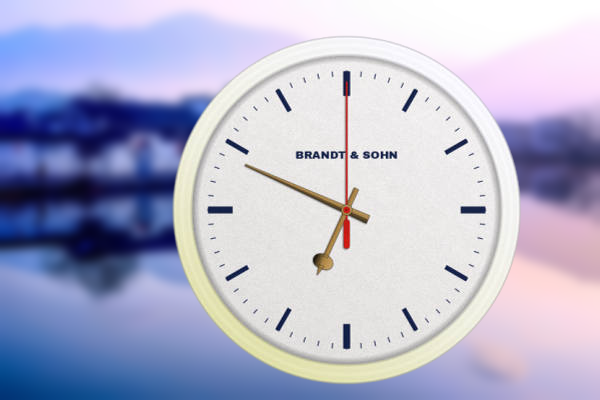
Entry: h=6 m=49 s=0
